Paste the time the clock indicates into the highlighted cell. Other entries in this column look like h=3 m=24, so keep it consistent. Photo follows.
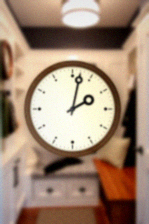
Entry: h=2 m=2
